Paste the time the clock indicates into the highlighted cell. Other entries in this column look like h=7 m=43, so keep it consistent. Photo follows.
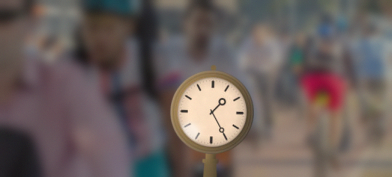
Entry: h=1 m=25
